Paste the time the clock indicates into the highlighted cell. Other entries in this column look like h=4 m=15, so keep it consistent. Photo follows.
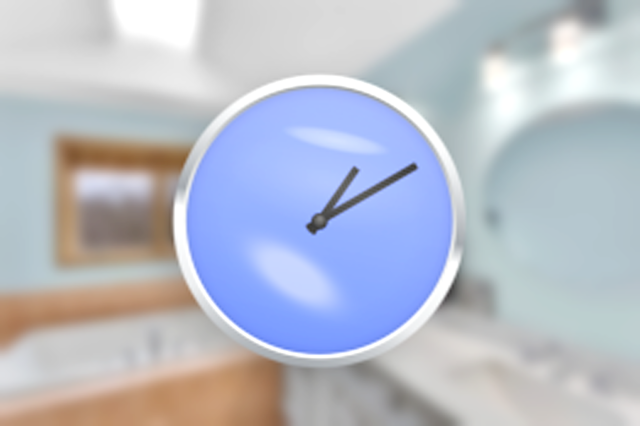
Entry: h=1 m=10
